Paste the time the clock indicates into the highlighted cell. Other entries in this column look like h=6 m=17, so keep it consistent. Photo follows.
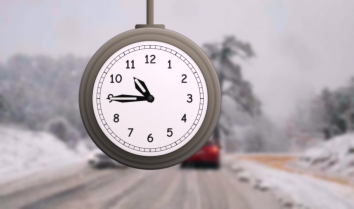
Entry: h=10 m=45
